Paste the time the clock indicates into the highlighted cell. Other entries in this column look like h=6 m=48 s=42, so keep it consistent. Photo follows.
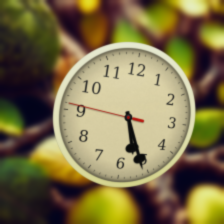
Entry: h=5 m=25 s=46
